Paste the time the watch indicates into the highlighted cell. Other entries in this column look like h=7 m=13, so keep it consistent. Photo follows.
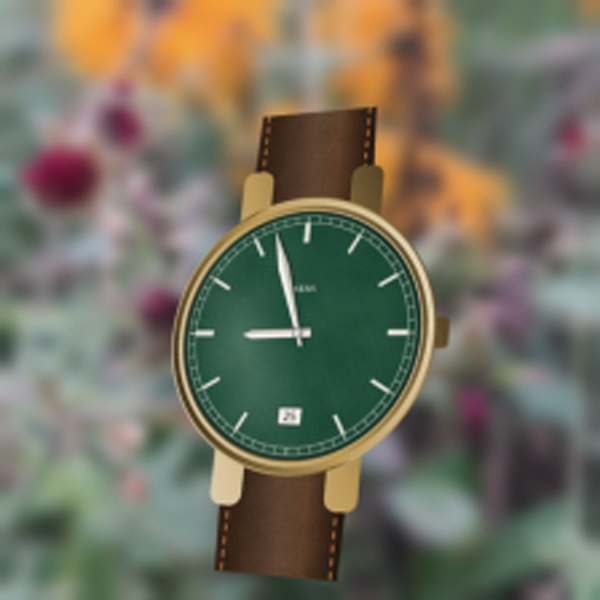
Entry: h=8 m=57
